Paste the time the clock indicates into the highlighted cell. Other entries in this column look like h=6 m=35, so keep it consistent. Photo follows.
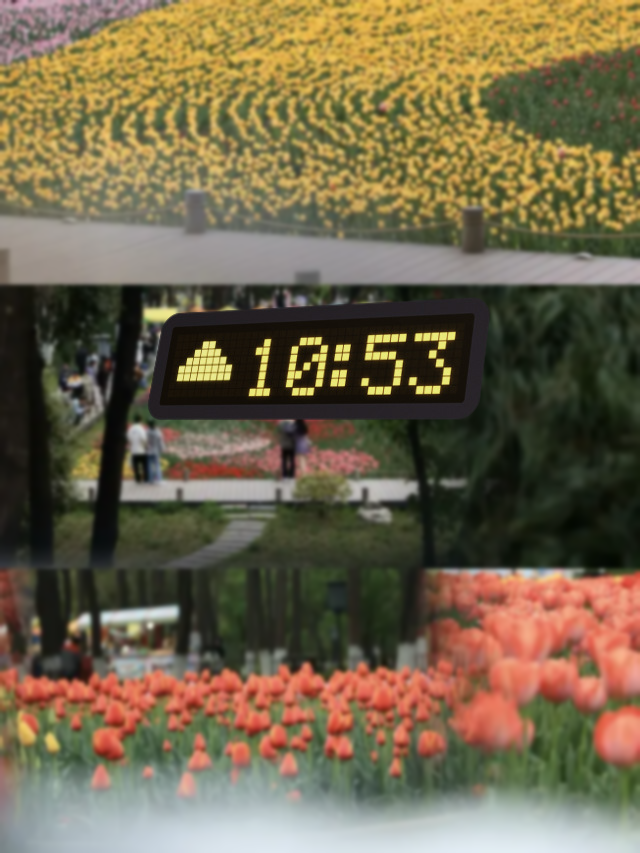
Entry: h=10 m=53
